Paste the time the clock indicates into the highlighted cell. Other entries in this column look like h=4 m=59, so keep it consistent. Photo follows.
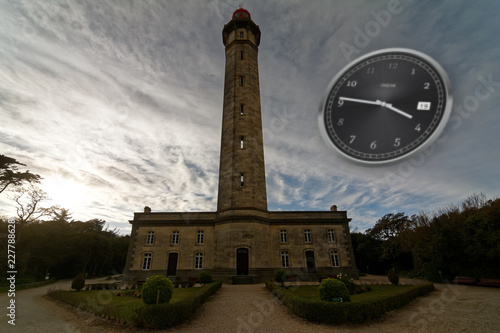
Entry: h=3 m=46
